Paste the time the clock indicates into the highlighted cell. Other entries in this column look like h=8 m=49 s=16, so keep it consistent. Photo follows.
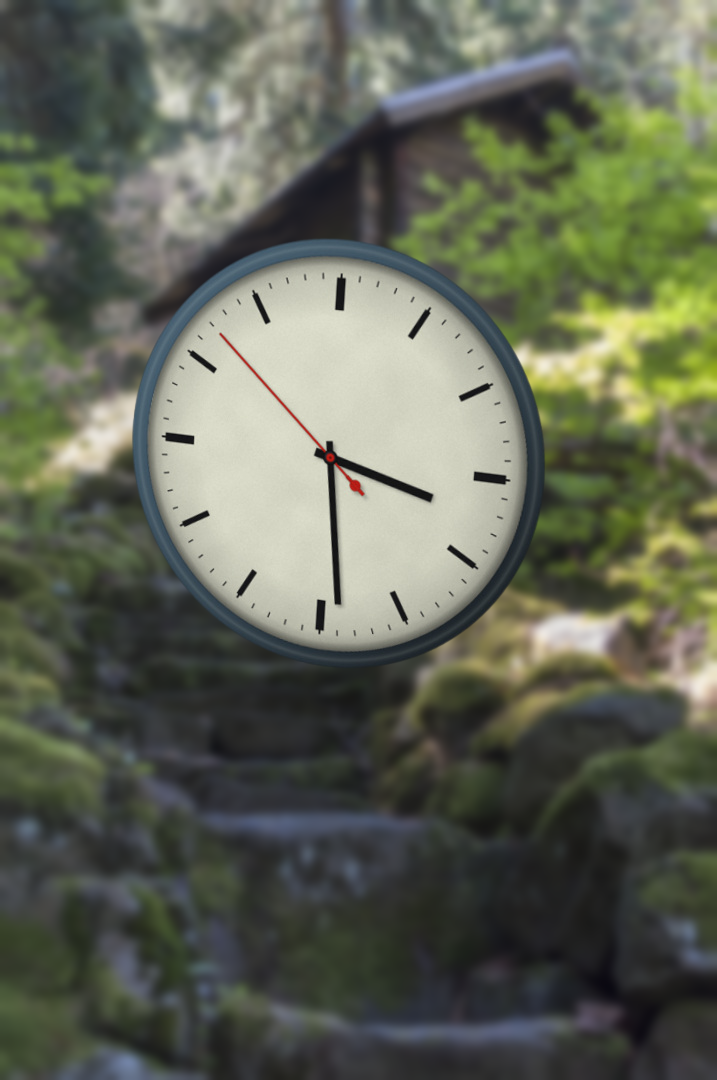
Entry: h=3 m=28 s=52
